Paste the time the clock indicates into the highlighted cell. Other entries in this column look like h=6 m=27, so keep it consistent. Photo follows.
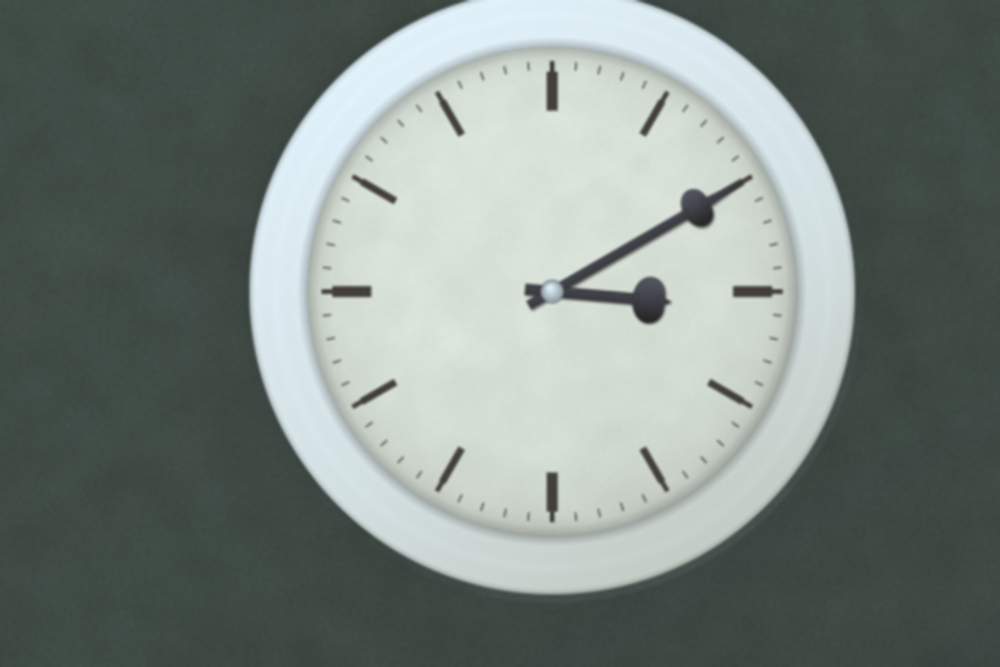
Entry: h=3 m=10
